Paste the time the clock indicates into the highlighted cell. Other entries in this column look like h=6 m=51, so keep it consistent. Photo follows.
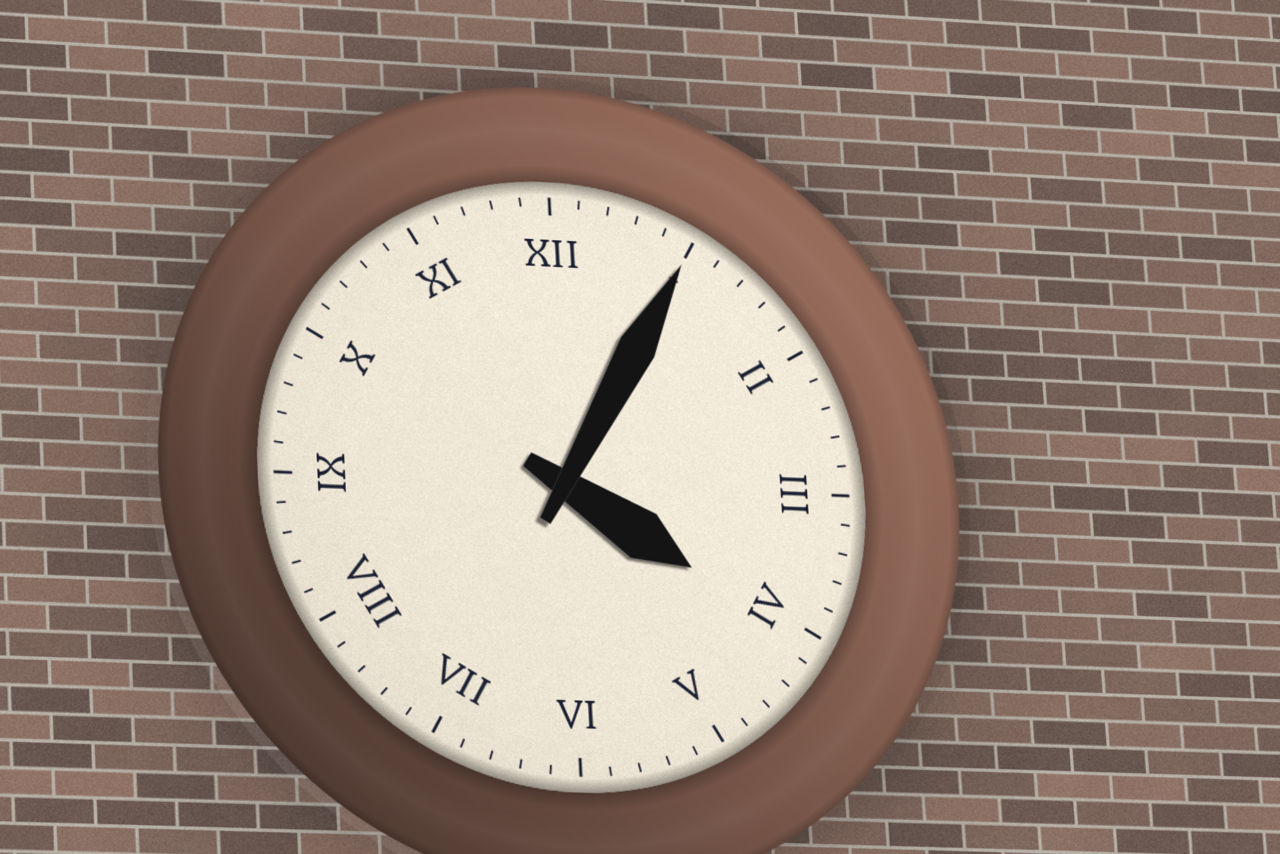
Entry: h=4 m=5
